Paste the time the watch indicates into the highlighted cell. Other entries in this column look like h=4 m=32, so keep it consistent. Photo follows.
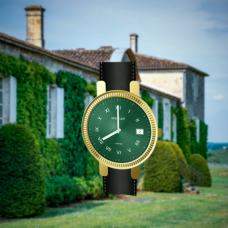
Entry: h=8 m=0
